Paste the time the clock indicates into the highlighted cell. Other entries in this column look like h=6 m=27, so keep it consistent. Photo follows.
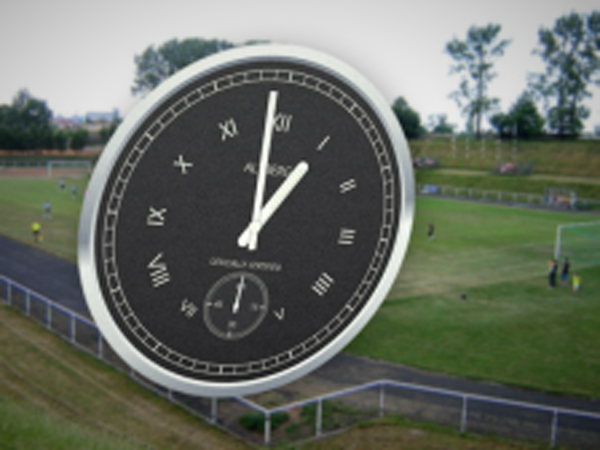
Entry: h=12 m=59
